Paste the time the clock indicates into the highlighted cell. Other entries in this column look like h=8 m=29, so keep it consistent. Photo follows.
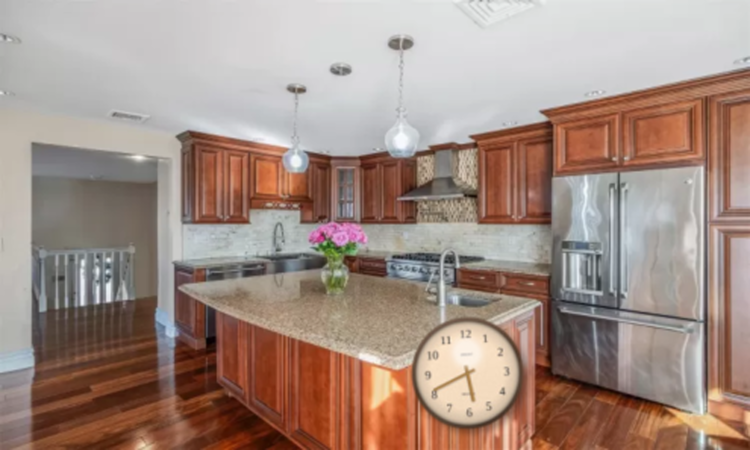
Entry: h=5 m=41
